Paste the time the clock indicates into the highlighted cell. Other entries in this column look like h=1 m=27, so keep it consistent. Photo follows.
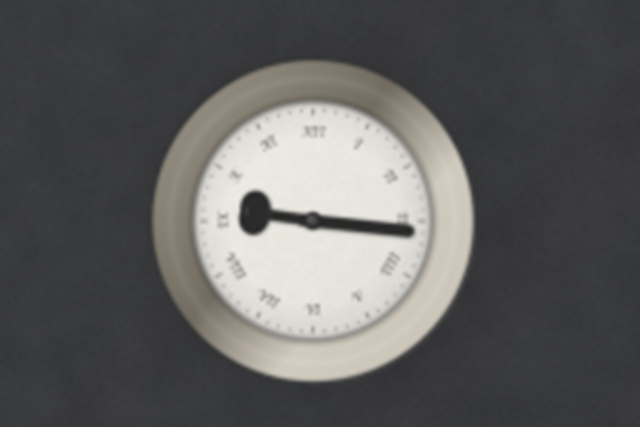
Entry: h=9 m=16
